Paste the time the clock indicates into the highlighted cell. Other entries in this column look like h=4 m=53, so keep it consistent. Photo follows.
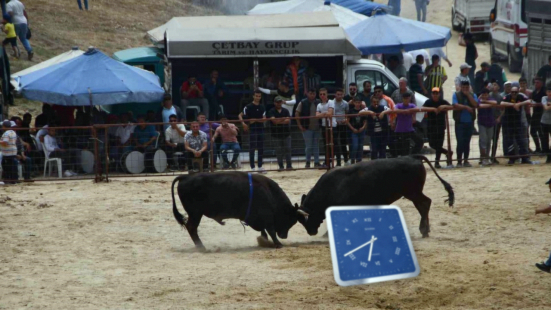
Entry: h=6 m=41
